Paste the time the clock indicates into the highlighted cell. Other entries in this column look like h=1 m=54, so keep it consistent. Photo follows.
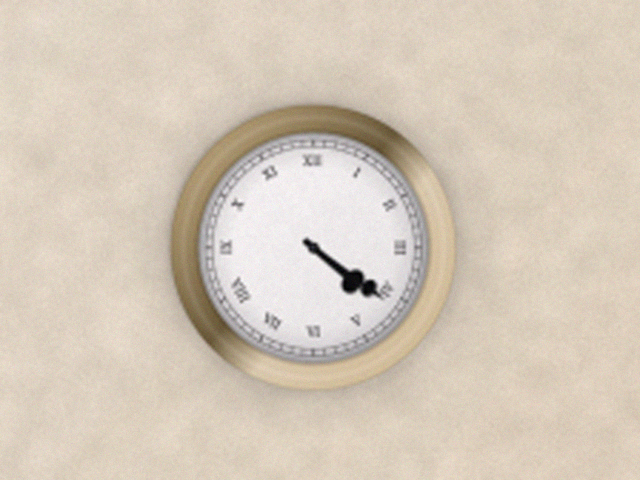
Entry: h=4 m=21
